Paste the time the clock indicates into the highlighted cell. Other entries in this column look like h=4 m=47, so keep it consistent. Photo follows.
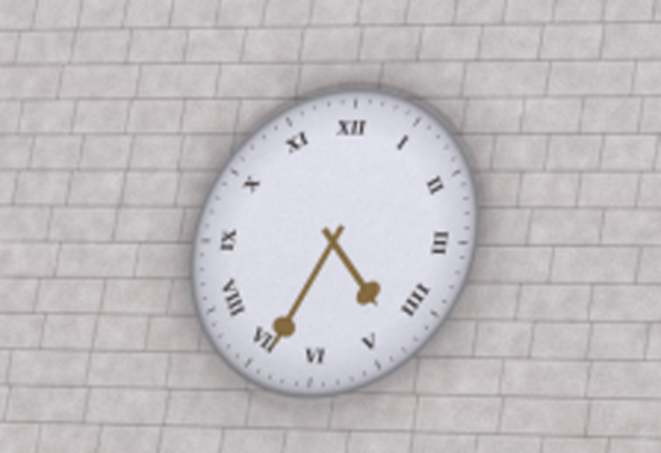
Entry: h=4 m=34
